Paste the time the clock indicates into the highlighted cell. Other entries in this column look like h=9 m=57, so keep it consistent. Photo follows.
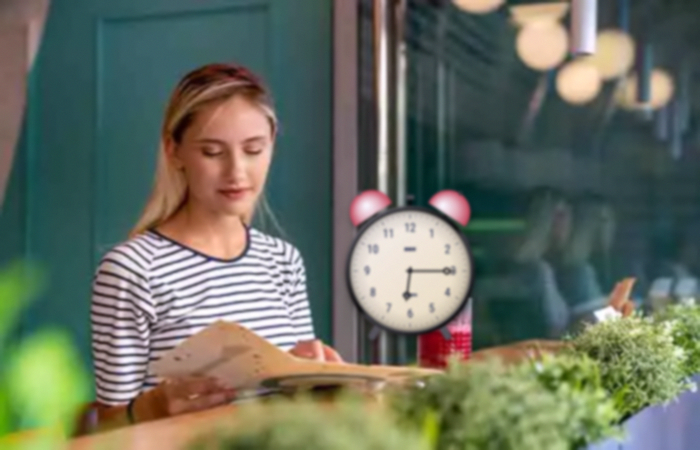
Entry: h=6 m=15
